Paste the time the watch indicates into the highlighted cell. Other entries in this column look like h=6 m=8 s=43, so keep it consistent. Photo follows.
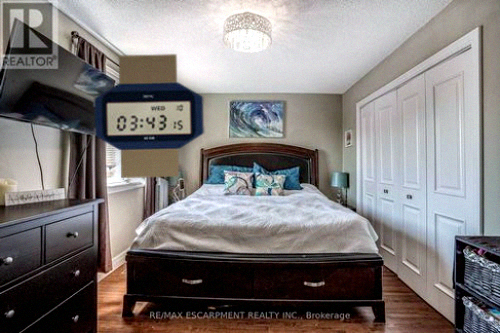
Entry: h=3 m=43 s=15
